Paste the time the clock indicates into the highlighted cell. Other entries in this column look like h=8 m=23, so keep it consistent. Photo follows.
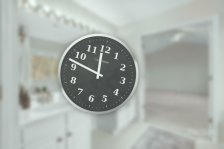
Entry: h=11 m=47
